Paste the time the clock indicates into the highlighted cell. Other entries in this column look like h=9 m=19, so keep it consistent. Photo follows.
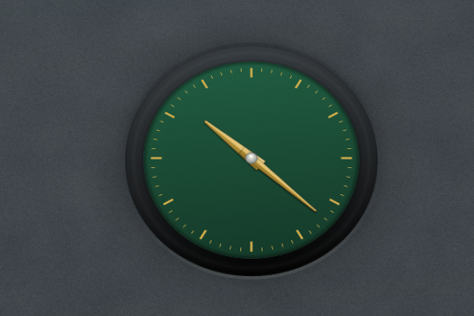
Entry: h=10 m=22
